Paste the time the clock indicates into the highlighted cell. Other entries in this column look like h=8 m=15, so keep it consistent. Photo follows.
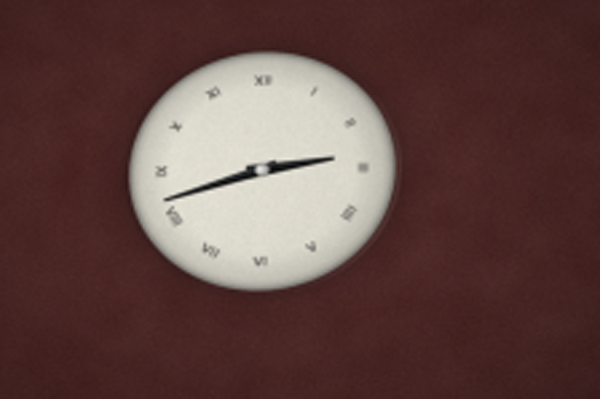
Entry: h=2 m=42
